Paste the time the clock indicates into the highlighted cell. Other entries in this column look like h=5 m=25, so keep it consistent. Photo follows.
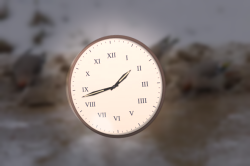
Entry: h=1 m=43
